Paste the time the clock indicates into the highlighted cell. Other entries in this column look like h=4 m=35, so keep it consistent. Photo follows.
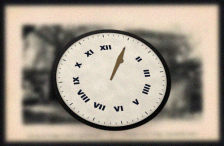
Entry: h=1 m=5
